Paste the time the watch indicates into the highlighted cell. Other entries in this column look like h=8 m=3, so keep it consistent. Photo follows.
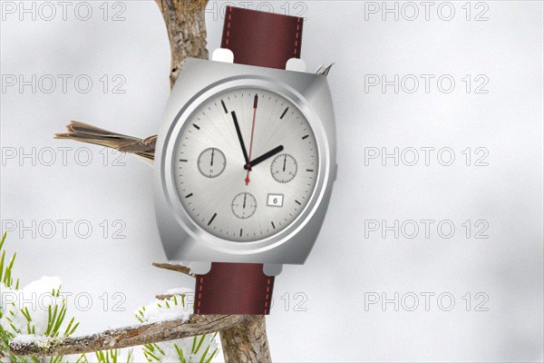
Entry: h=1 m=56
